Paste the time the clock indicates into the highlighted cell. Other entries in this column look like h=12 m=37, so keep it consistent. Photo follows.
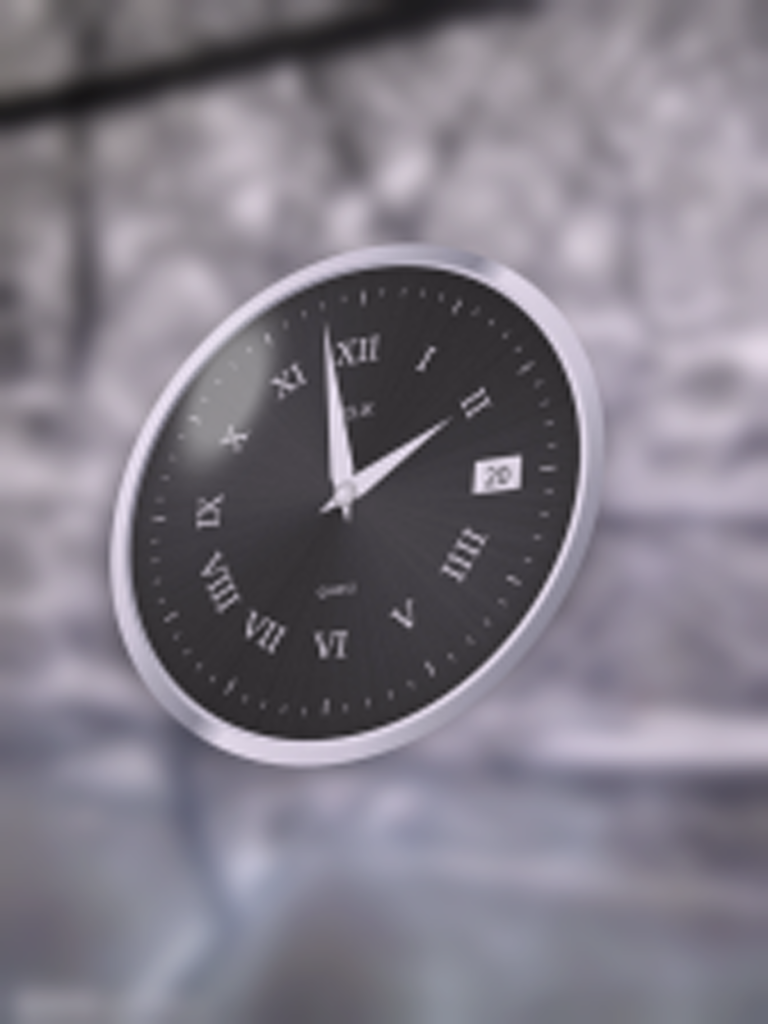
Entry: h=1 m=58
